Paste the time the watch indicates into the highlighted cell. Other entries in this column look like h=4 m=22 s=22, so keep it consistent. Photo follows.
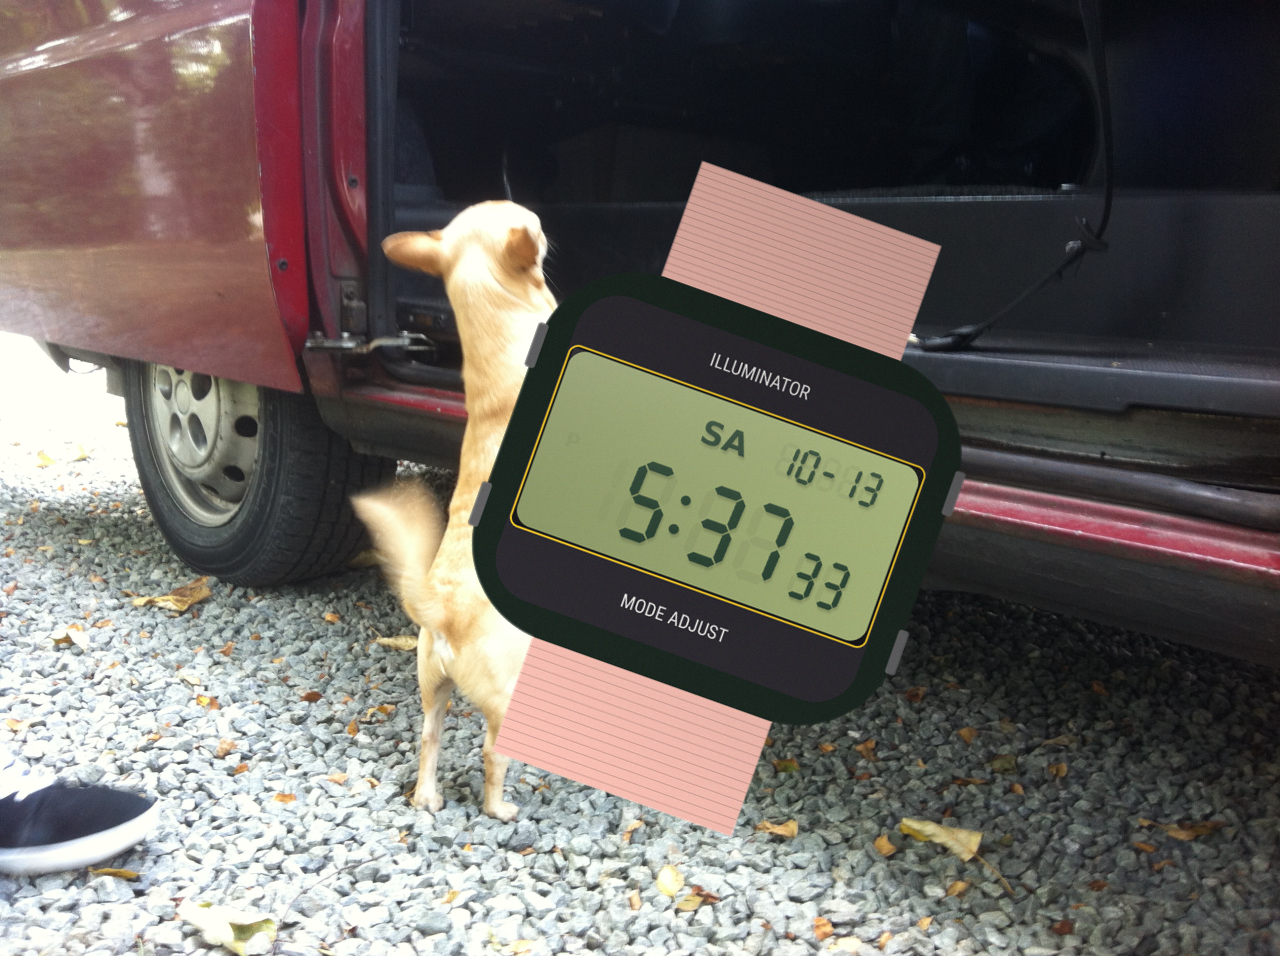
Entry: h=5 m=37 s=33
